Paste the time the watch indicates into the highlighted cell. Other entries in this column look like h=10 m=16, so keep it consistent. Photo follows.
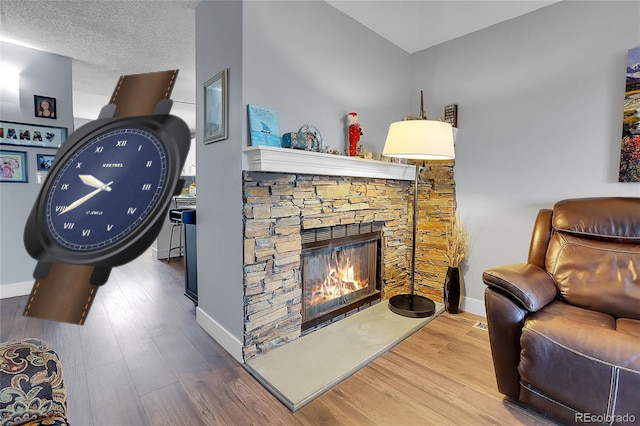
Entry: h=9 m=39
